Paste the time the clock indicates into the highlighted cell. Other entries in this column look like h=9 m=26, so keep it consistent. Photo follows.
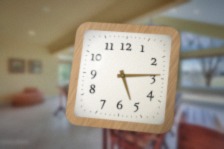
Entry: h=5 m=14
